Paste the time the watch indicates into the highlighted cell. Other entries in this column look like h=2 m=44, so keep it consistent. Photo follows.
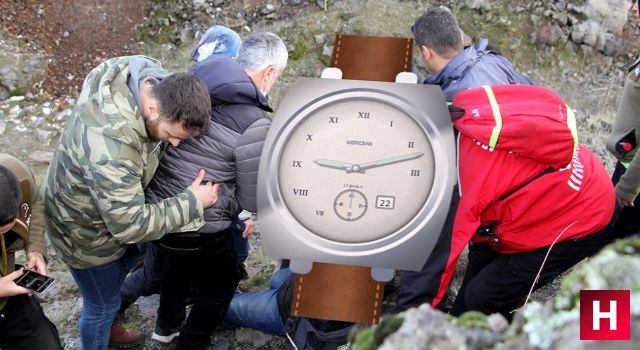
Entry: h=9 m=12
